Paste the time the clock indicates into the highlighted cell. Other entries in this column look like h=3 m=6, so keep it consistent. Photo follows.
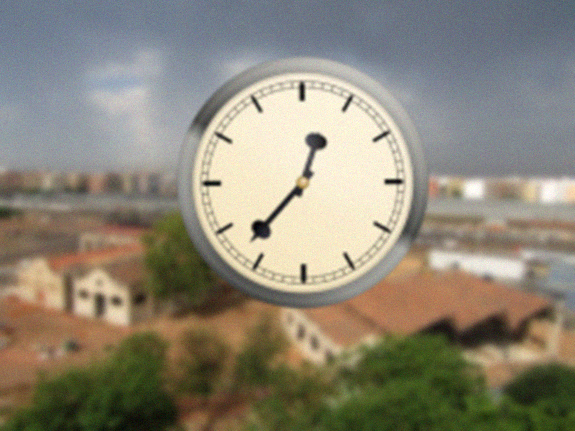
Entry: h=12 m=37
